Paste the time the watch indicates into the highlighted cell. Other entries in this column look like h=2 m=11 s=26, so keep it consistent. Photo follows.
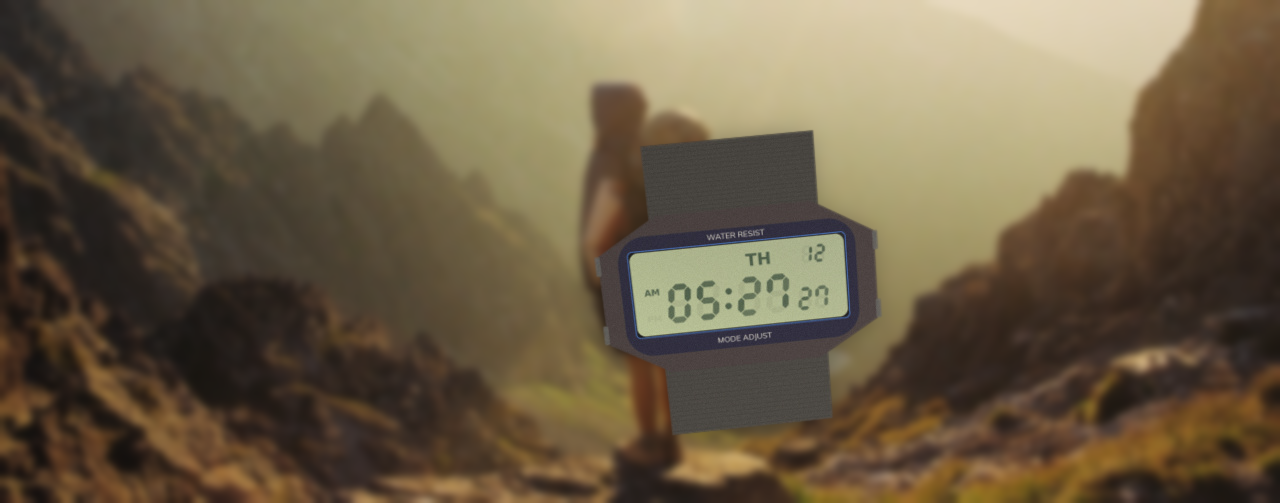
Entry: h=5 m=27 s=27
